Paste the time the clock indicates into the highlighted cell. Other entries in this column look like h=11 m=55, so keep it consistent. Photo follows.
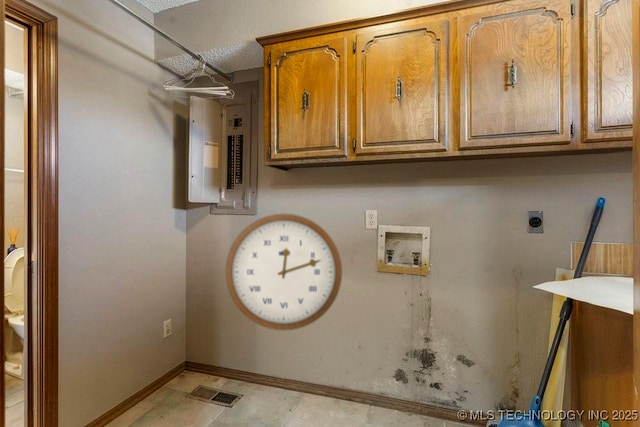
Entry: h=12 m=12
